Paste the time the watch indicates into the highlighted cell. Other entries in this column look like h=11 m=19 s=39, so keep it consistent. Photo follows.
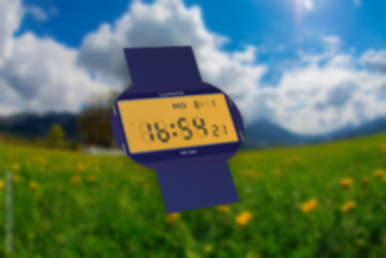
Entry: h=16 m=54 s=21
